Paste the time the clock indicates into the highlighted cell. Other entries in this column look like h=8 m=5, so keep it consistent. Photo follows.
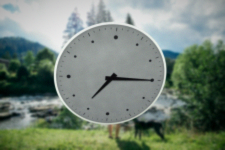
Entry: h=7 m=15
